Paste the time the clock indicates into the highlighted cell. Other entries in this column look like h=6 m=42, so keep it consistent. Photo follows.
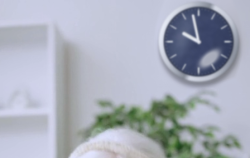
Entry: h=9 m=58
